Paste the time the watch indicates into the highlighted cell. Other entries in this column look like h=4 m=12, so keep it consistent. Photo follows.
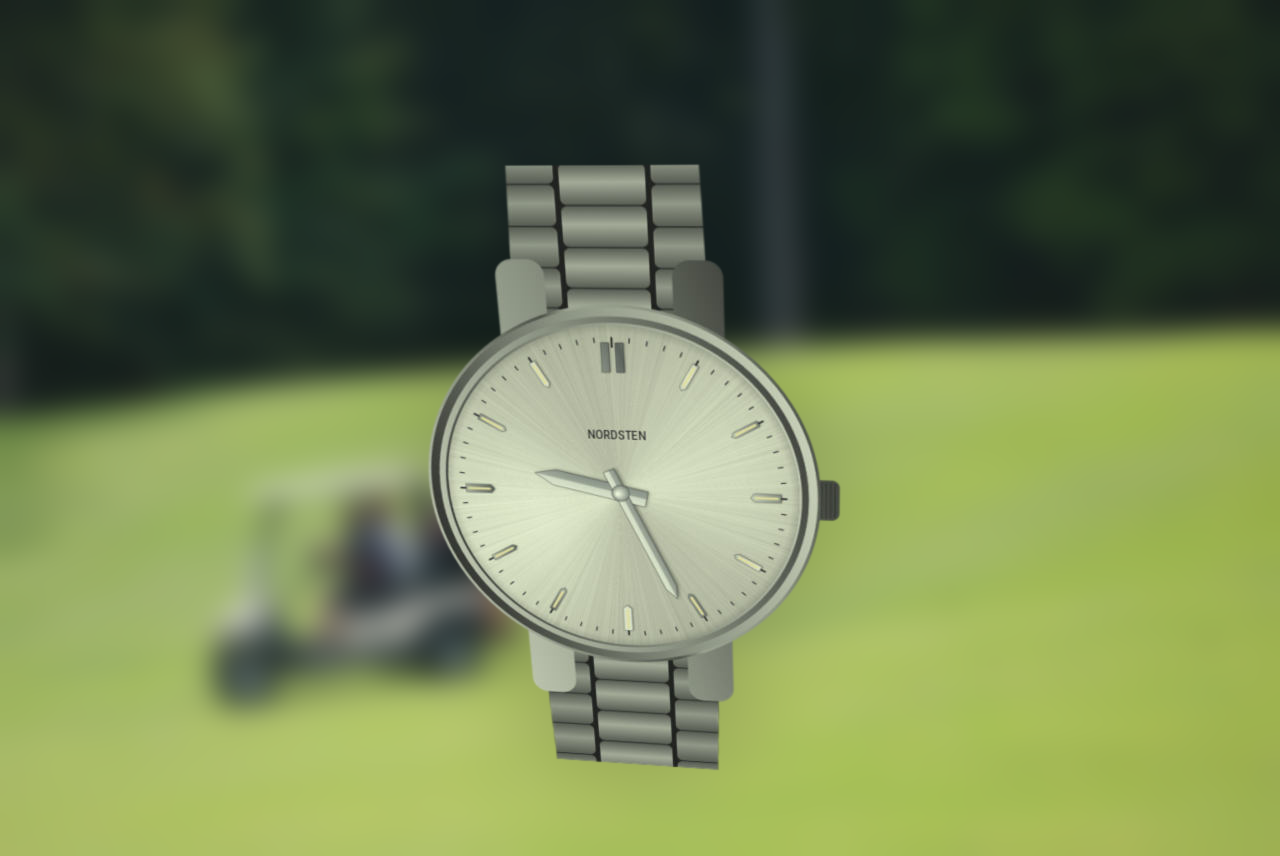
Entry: h=9 m=26
